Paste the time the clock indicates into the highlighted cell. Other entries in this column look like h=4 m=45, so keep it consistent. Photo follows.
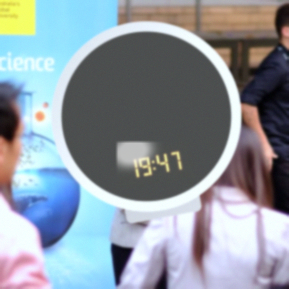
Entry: h=19 m=47
